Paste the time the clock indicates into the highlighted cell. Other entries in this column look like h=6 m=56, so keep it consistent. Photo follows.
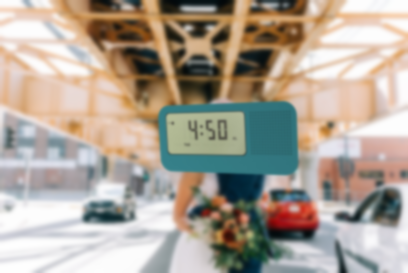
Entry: h=4 m=50
